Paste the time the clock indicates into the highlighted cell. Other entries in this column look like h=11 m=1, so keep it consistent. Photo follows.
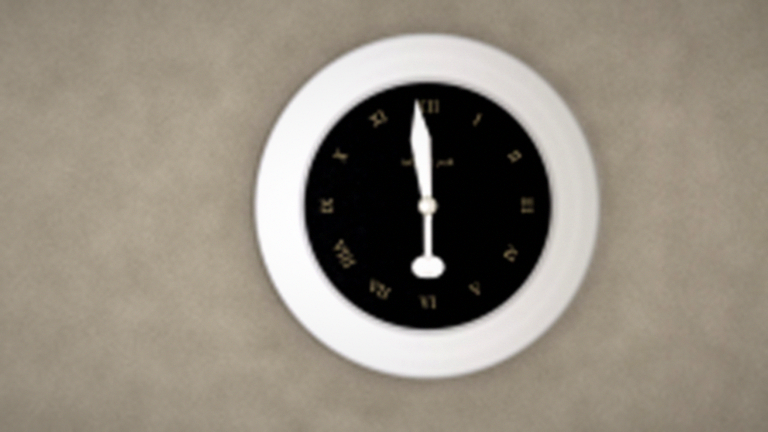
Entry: h=5 m=59
